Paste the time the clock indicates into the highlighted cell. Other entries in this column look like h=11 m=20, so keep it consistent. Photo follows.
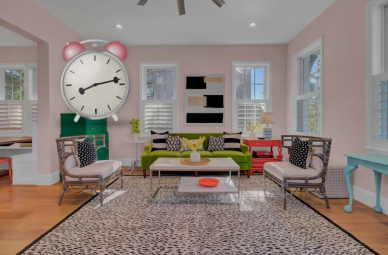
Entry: h=8 m=13
